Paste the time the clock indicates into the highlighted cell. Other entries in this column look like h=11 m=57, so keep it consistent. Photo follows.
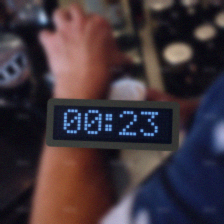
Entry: h=0 m=23
